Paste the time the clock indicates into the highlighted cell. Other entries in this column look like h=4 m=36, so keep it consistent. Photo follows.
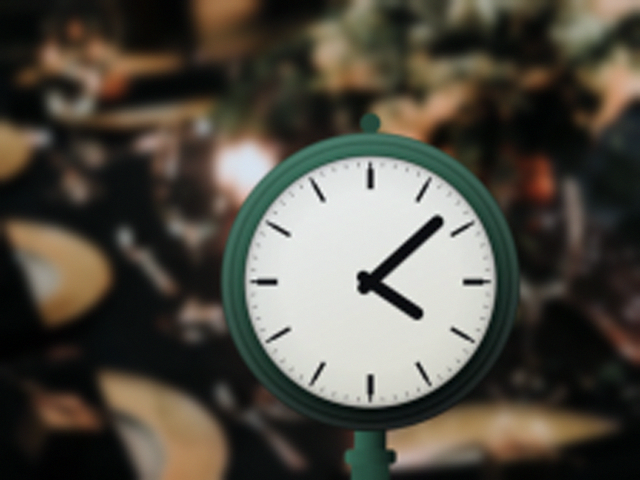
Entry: h=4 m=8
